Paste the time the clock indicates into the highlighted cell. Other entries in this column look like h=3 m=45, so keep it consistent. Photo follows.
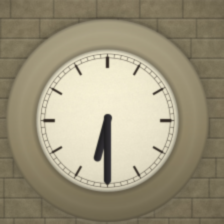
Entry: h=6 m=30
